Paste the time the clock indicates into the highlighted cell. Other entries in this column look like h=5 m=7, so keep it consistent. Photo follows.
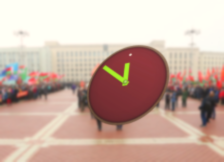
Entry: h=11 m=51
